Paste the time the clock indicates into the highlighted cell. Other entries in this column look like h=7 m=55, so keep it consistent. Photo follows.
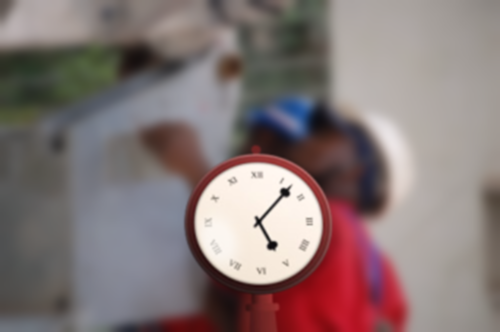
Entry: h=5 m=7
